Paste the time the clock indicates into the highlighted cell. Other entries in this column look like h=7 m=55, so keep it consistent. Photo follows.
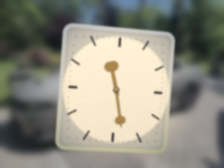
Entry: h=11 m=28
